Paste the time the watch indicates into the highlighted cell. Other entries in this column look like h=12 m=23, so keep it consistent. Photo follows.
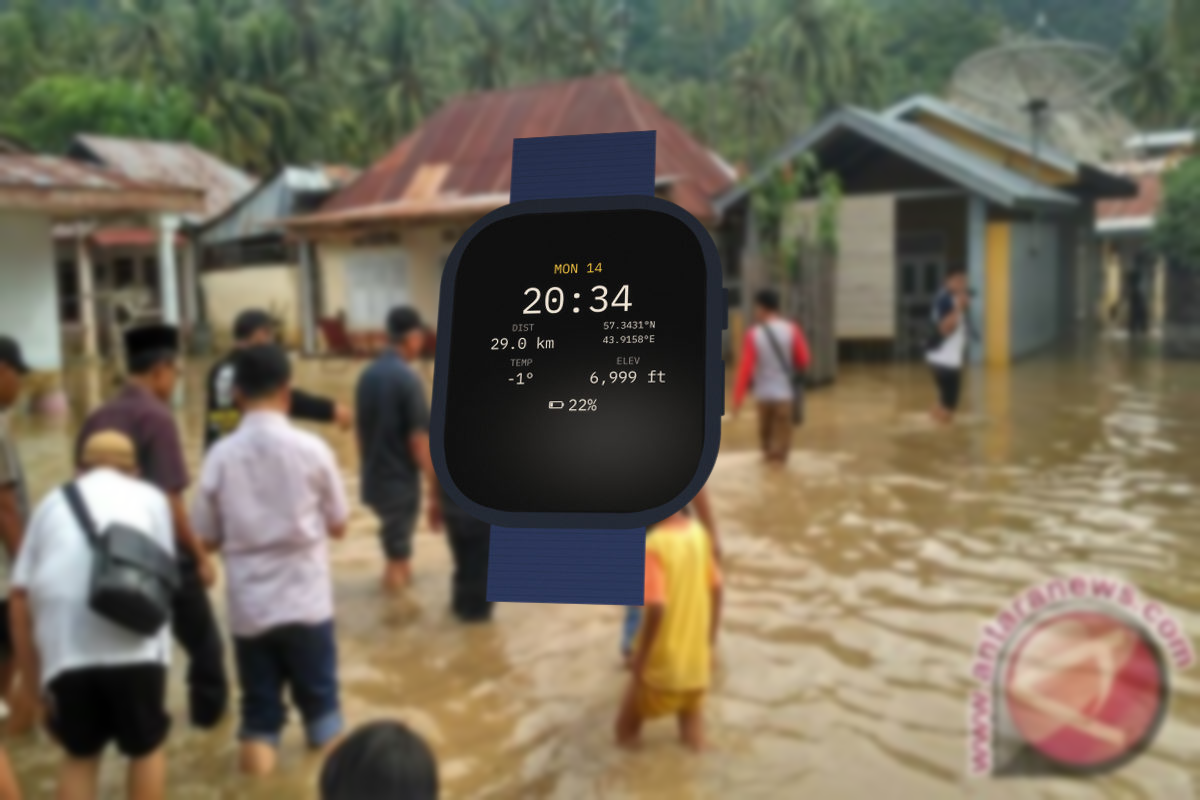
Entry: h=20 m=34
